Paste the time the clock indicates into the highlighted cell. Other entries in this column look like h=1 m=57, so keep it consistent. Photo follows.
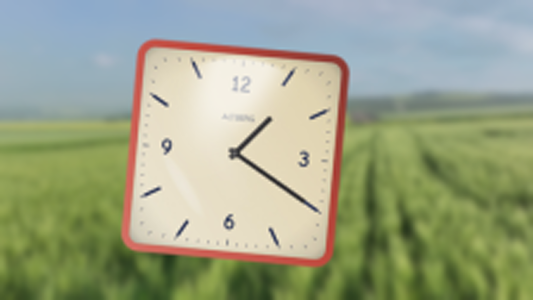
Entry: h=1 m=20
